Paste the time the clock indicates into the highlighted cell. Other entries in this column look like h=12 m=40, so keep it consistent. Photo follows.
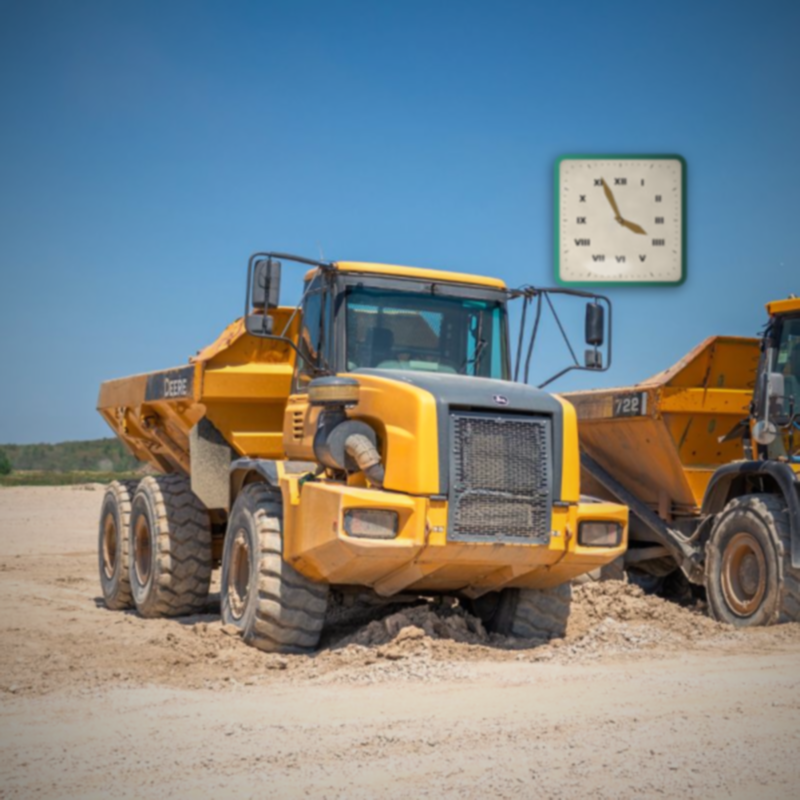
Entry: h=3 m=56
